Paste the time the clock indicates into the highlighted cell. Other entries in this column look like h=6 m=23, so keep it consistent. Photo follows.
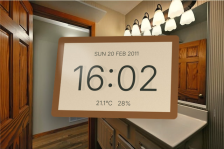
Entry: h=16 m=2
